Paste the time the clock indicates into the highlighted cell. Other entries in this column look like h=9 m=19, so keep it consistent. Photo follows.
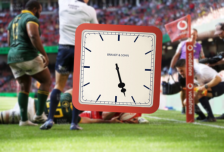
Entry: h=5 m=27
